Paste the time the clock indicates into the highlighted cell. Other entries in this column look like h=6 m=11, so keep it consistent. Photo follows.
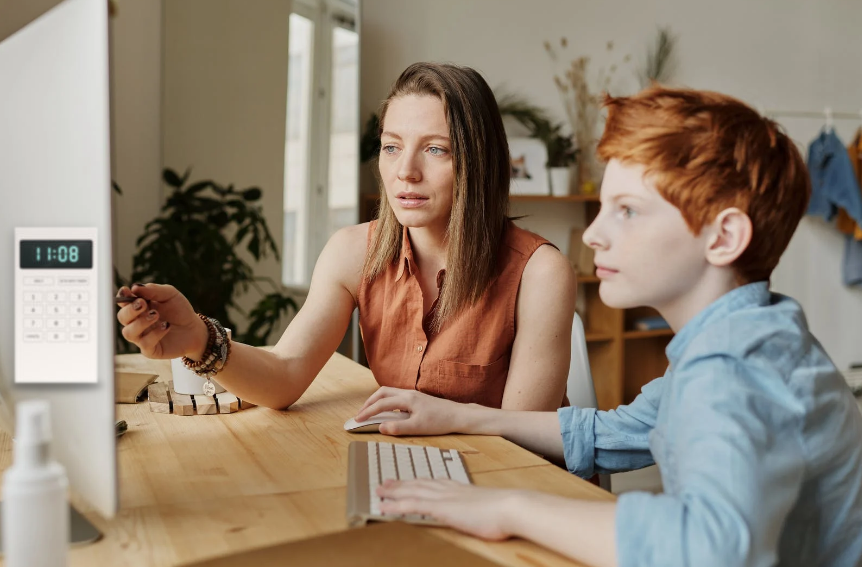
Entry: h=11 m=8
